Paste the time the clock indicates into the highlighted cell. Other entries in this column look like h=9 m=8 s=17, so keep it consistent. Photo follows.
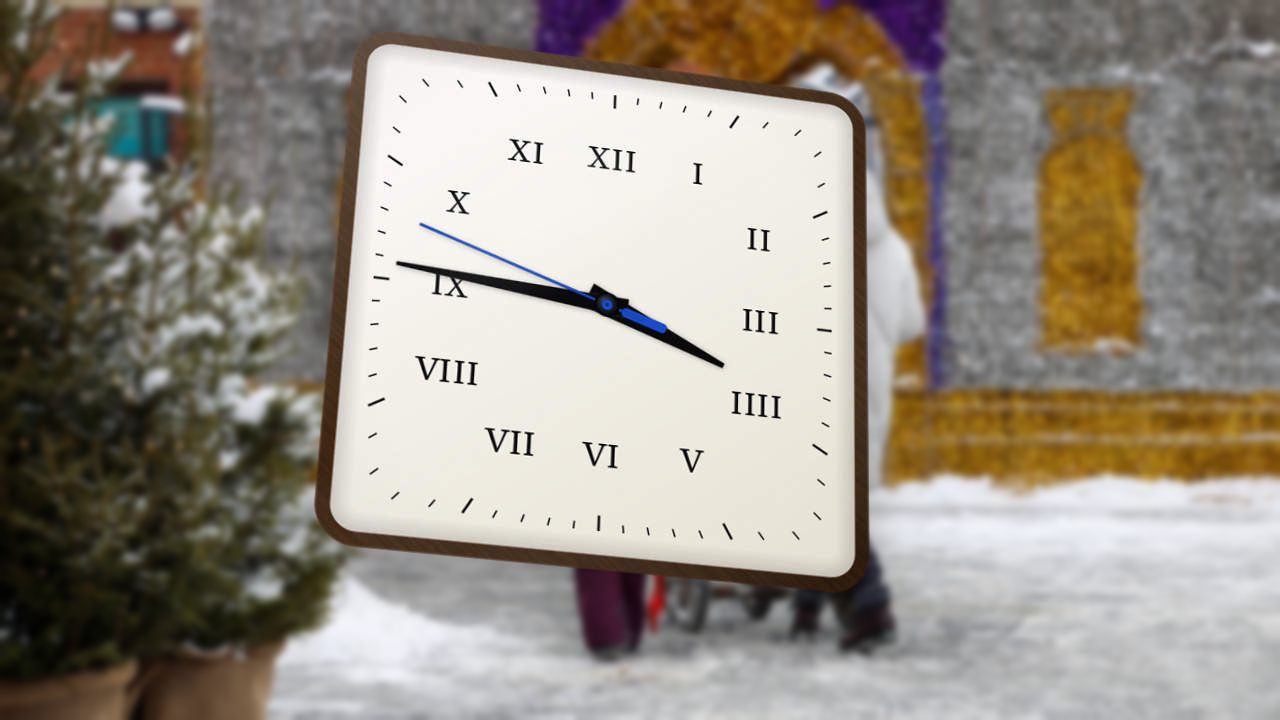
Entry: h=3 m=45 s=48
